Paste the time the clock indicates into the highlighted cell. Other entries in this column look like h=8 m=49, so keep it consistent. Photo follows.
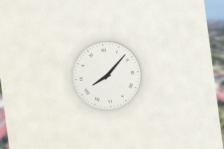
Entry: h=8 m=8
